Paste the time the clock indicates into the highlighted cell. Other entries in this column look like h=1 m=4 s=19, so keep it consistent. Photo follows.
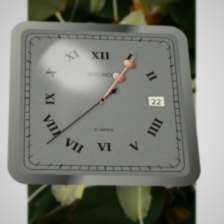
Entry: h=1 m=5 s=38
